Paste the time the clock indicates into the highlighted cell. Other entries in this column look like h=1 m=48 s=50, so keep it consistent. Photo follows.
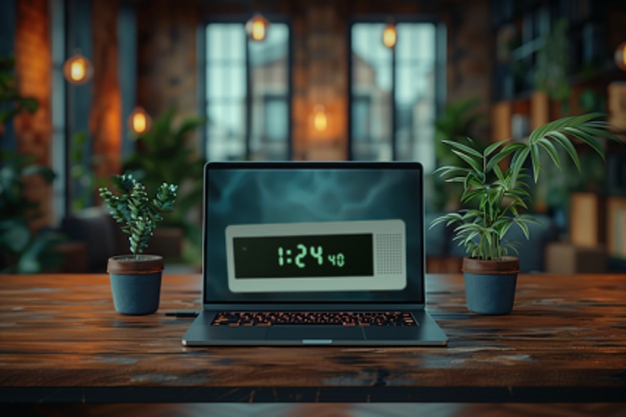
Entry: h=1 m=24 s=40
